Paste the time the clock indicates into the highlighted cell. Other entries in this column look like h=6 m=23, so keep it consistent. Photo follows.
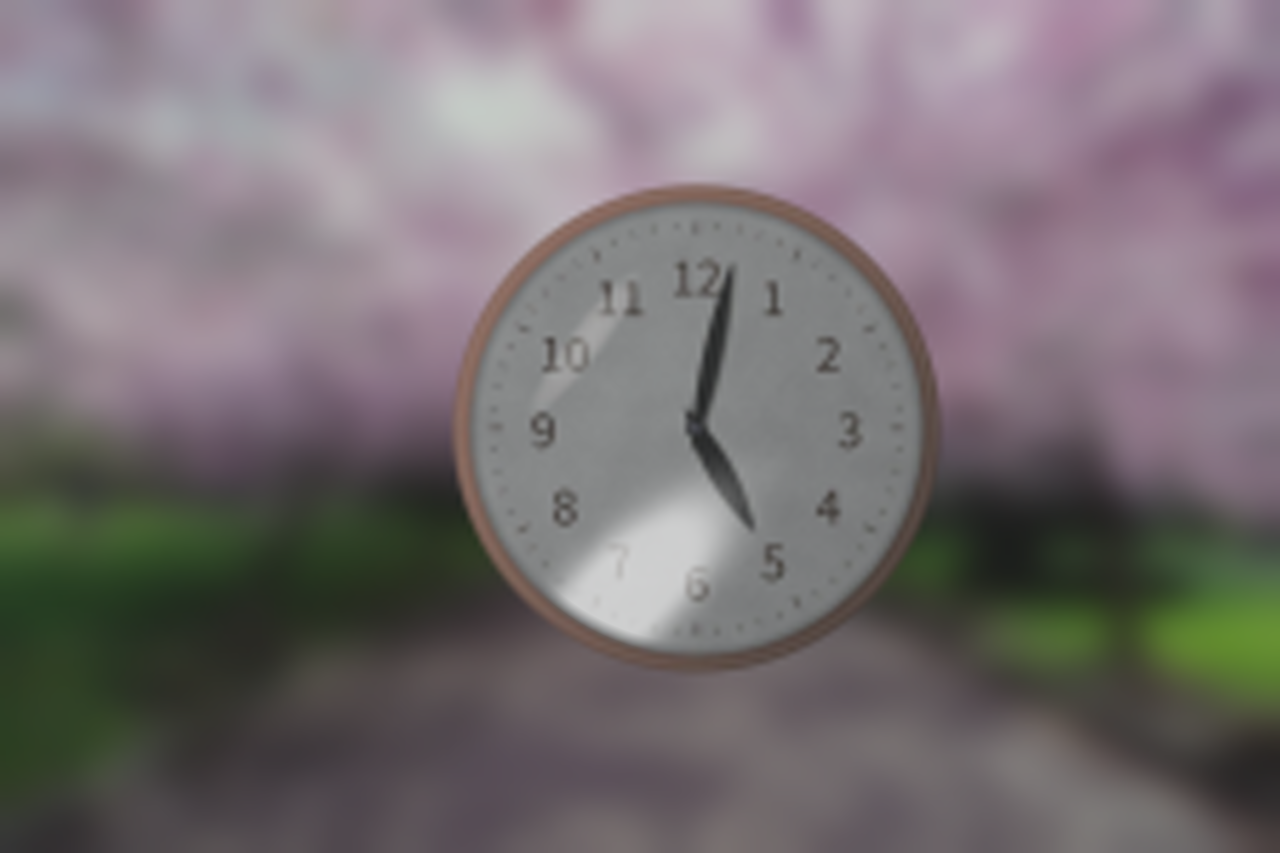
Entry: h=5 m=2
